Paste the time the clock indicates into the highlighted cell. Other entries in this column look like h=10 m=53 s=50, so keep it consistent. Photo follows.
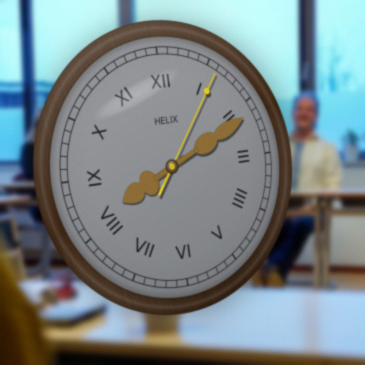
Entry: h=8 m=11 s=6
